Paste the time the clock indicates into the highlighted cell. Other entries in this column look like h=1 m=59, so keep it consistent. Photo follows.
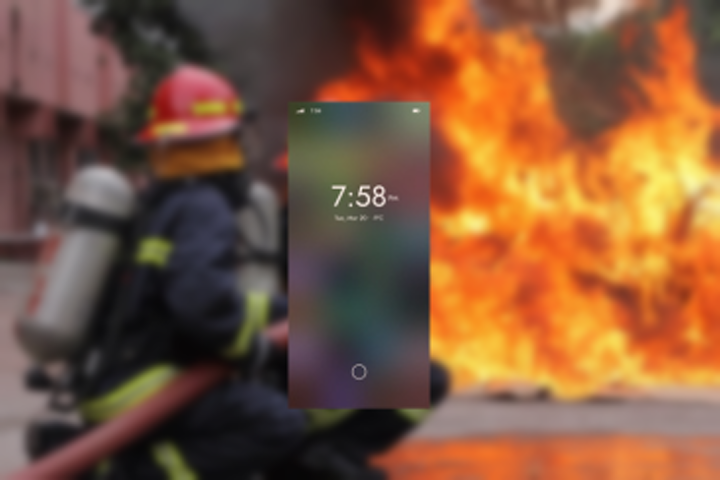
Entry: h=7 m=58
